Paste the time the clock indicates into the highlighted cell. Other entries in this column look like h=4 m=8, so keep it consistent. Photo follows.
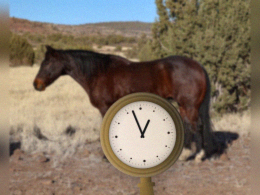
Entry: h=12 m=57
